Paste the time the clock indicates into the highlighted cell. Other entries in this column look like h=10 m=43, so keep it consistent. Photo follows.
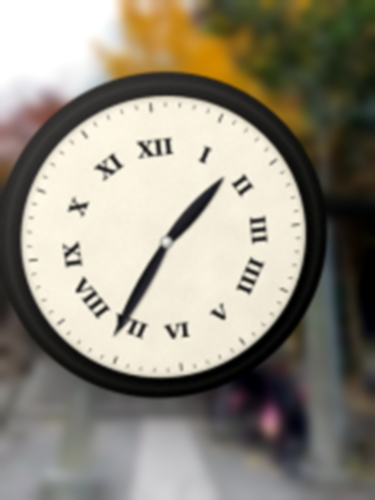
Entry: h=1 m=36
